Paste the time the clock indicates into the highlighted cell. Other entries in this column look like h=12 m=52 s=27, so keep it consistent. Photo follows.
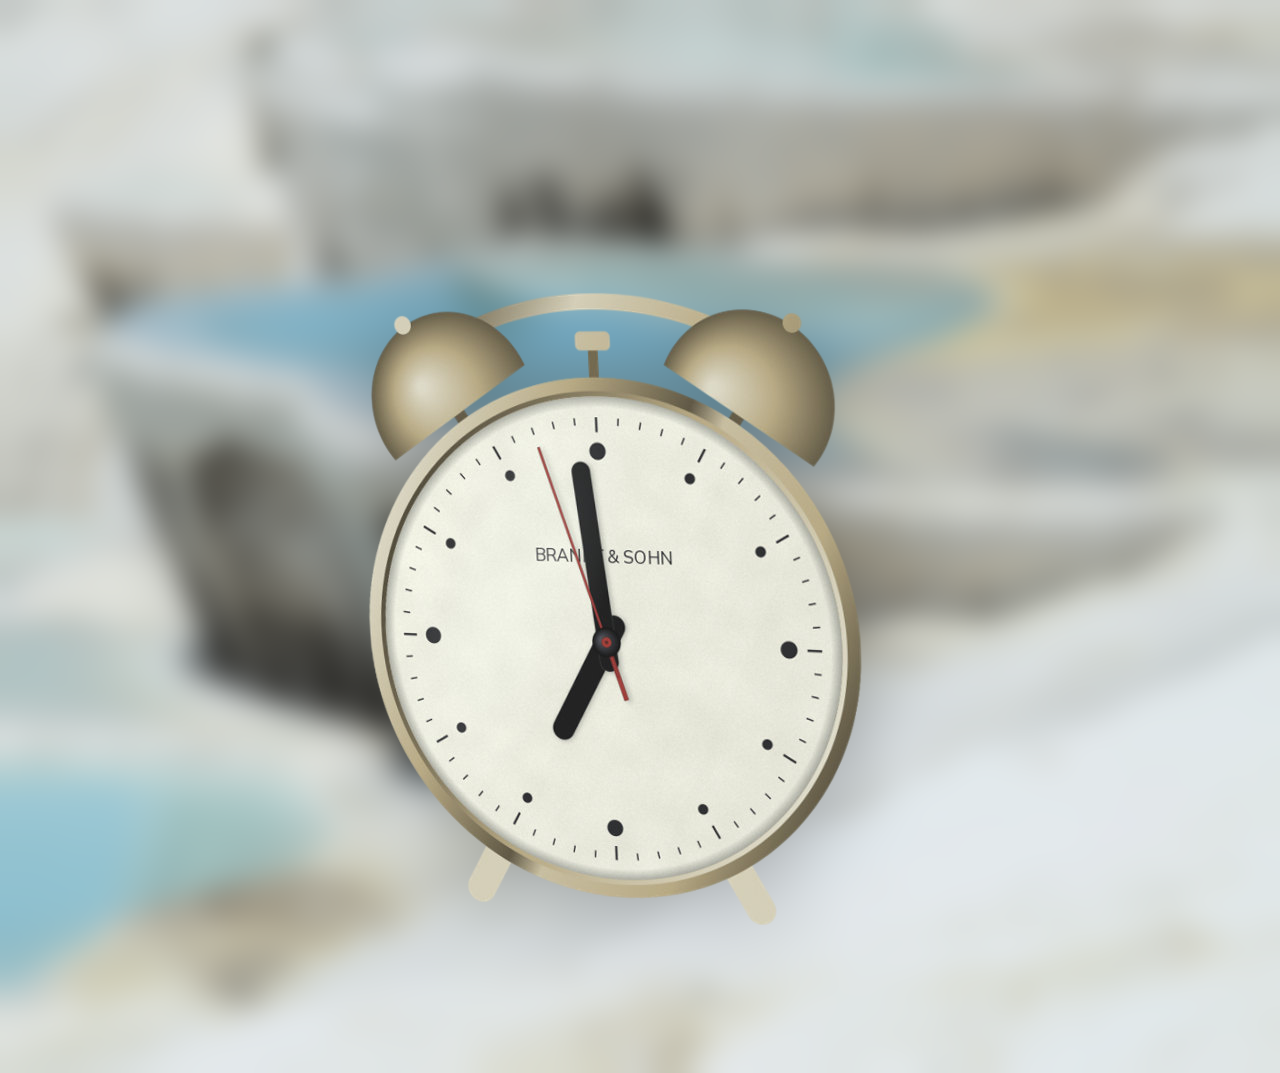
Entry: h=6 m=58 s=57
